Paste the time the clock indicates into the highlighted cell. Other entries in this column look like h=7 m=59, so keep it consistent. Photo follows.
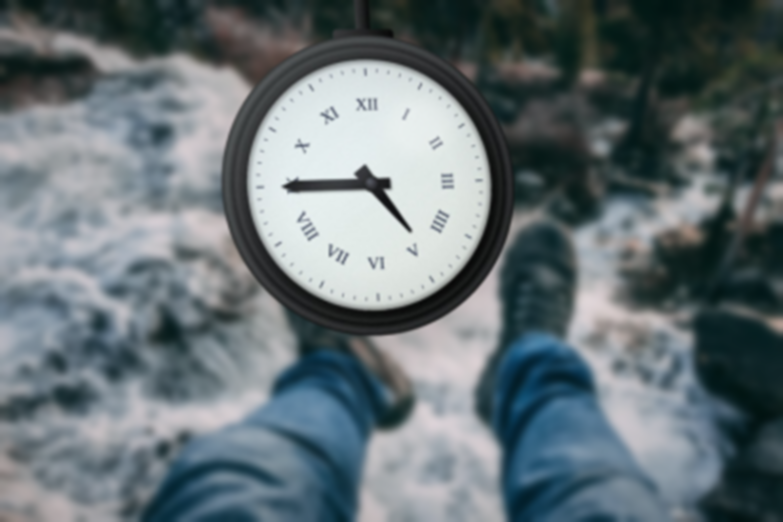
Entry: h=4 m=45
